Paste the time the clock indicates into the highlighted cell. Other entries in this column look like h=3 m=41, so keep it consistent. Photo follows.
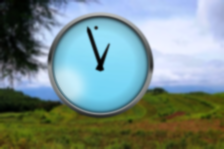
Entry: h=12 m=58
